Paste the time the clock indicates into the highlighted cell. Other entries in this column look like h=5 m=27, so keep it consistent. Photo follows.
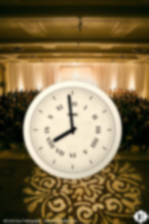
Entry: h=7 m=59
